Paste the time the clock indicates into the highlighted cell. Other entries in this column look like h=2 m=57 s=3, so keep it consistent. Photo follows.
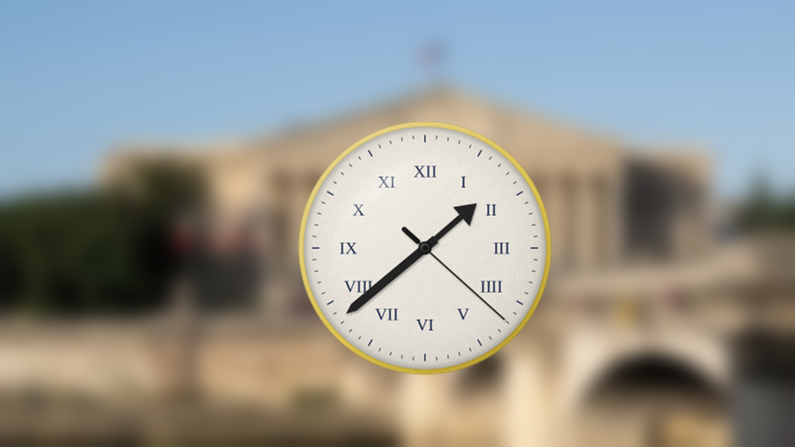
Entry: h=1 m=38 s=22
